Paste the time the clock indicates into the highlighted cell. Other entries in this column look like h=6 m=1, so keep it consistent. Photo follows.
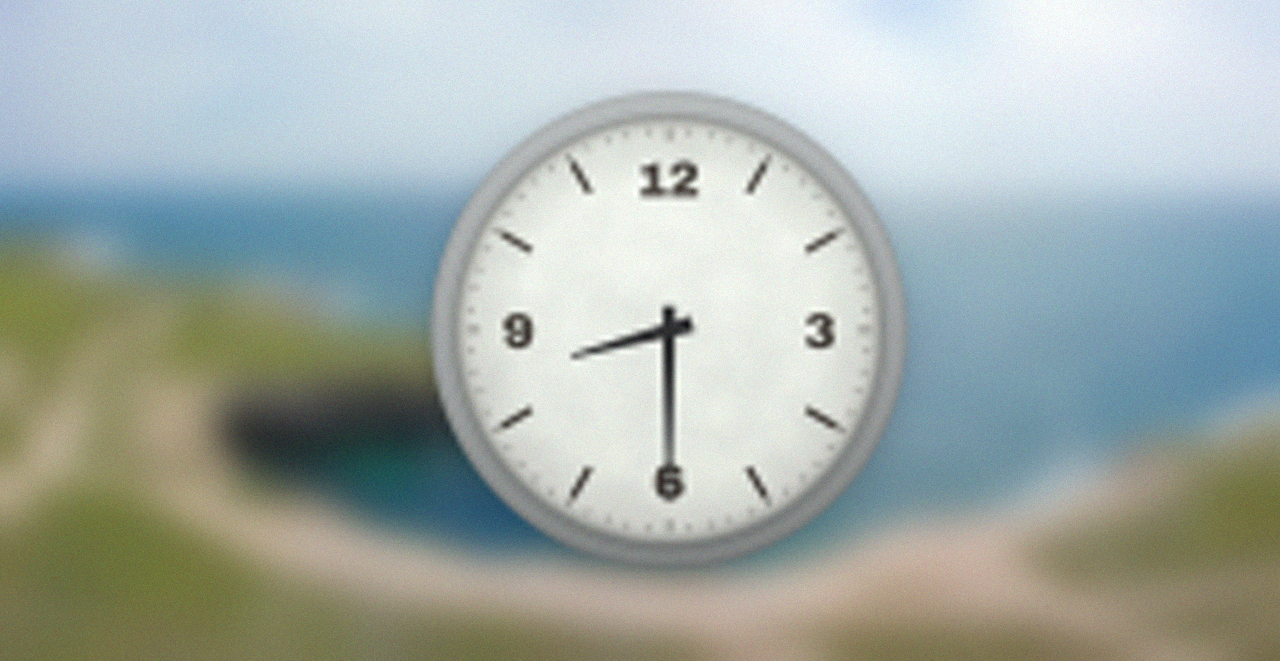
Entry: h=8 m=30
